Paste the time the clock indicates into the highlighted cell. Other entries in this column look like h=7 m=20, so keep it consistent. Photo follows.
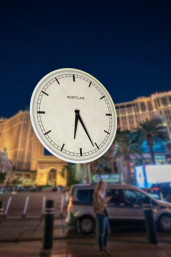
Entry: h=6 m=26
